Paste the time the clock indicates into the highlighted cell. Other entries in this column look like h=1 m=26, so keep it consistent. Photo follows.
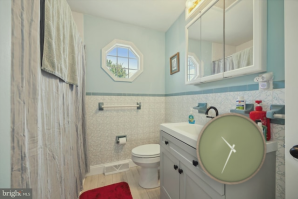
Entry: h=10 m=34
